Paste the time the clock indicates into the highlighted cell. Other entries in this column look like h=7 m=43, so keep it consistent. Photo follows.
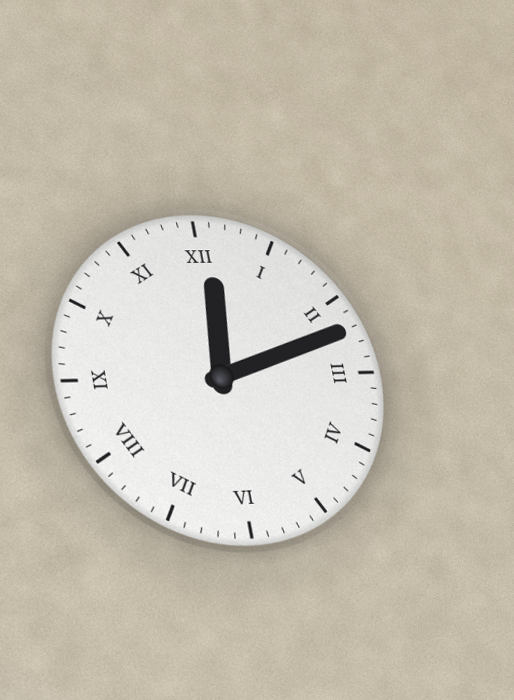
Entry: h=12 m=12
